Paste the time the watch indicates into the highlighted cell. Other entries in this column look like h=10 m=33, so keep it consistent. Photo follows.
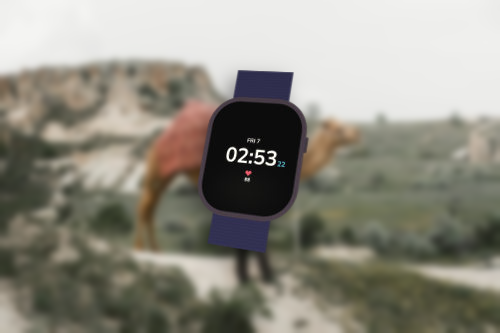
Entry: h=2 m=53
